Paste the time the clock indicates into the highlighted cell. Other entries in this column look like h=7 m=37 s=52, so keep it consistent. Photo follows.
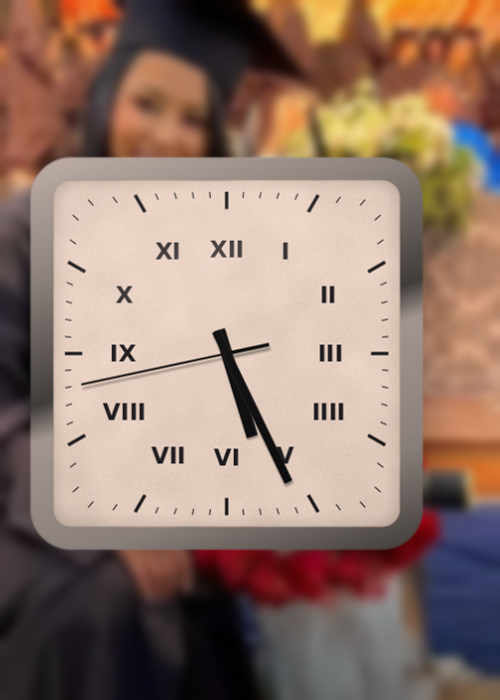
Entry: h=5 m=25 s=43
